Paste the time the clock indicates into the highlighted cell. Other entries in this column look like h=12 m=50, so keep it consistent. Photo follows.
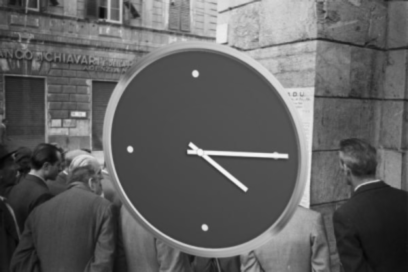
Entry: h=4 m=15
